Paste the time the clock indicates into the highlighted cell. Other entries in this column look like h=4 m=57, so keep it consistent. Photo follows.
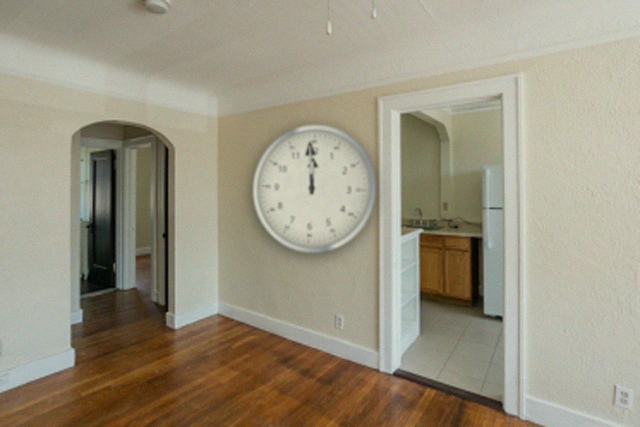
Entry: h=11 m=59
